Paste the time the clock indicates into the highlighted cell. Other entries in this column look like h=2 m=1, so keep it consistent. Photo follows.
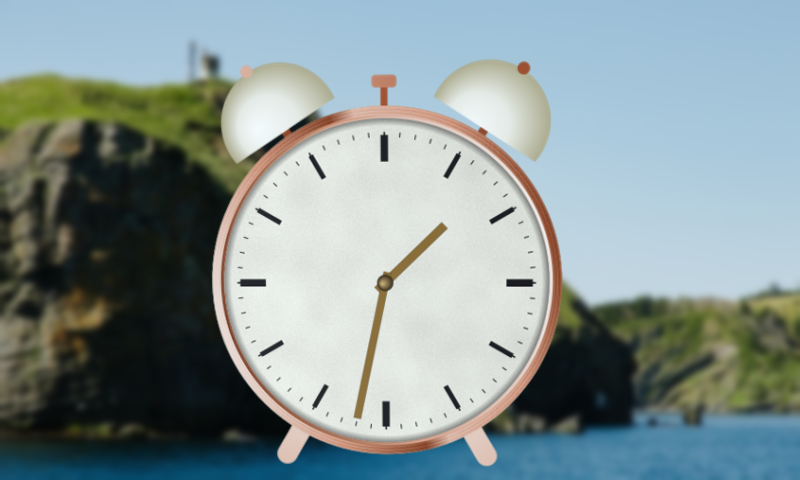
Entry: h=1 m=32
